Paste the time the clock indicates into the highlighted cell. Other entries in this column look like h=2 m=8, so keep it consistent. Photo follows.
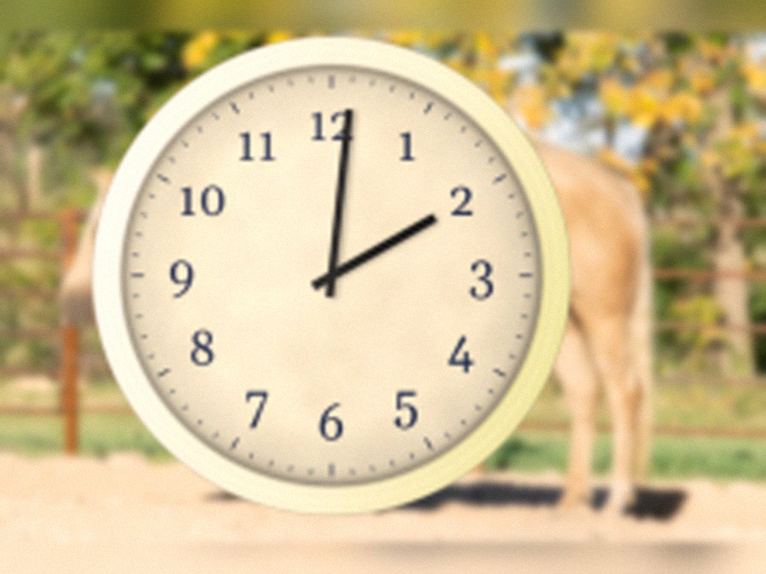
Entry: h=2 m=1
